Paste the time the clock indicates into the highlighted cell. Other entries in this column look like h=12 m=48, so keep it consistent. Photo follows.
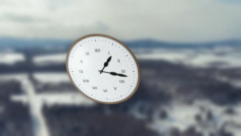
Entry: h=1 m=17
